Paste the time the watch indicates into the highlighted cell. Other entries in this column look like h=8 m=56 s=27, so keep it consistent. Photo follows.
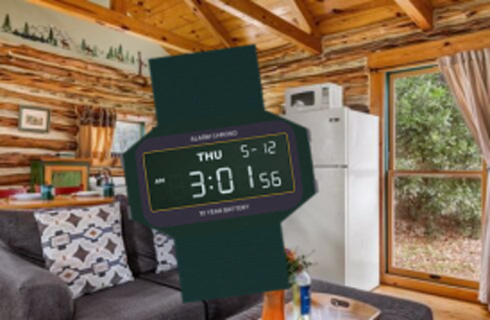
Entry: h=3 m=1 s=56
